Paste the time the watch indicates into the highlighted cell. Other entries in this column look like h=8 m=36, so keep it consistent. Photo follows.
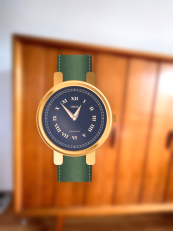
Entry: h=12 m=53
